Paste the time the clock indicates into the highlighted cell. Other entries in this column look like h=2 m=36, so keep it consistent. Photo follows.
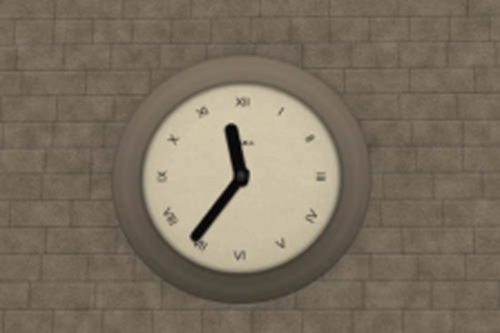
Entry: h=11 m=36
